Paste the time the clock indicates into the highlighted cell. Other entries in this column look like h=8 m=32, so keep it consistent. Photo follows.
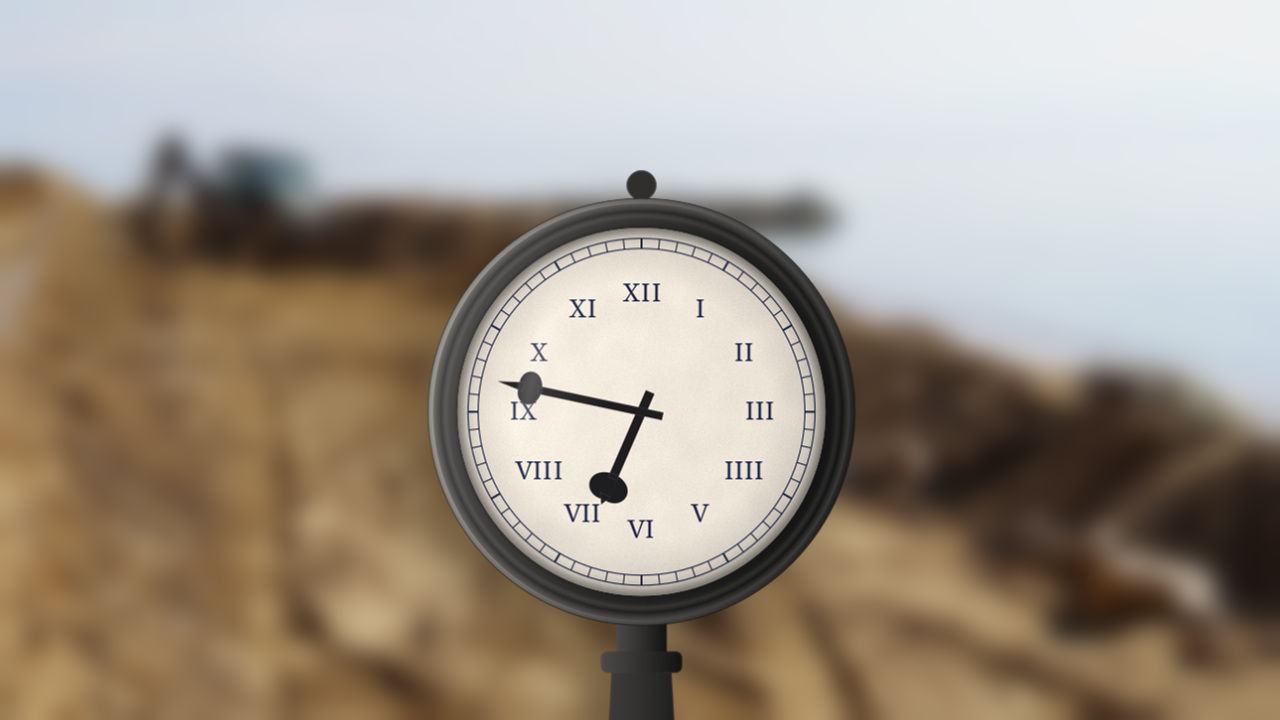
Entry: h=6 m=47
